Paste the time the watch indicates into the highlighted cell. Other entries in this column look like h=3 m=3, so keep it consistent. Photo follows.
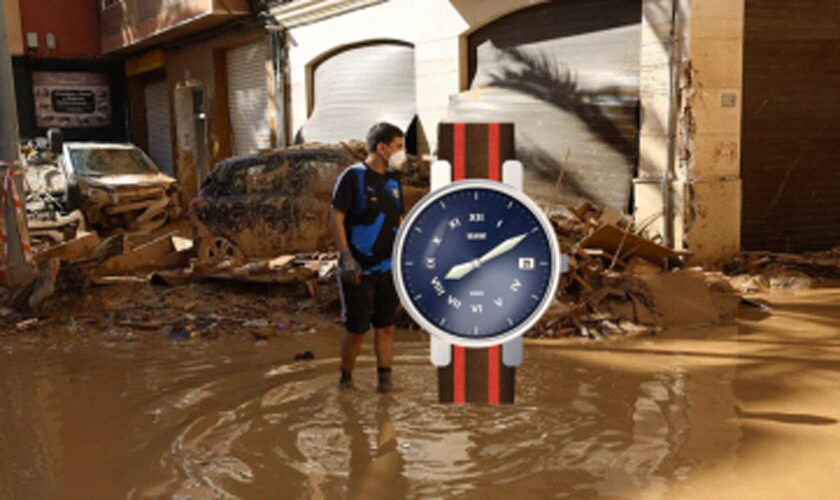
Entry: h=8 m=10
